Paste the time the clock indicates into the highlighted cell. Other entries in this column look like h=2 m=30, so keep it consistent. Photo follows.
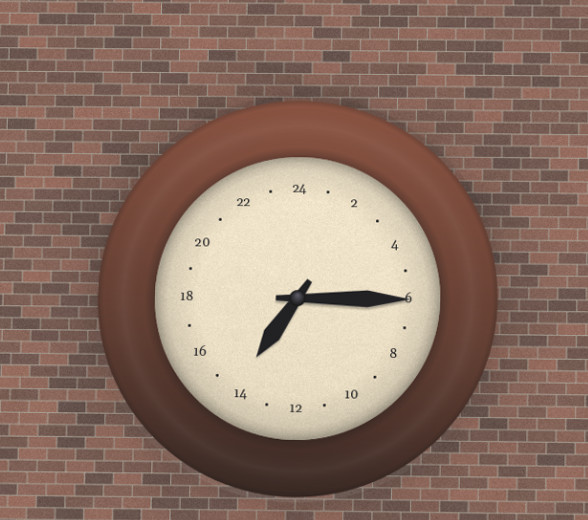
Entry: h=14 m=15
